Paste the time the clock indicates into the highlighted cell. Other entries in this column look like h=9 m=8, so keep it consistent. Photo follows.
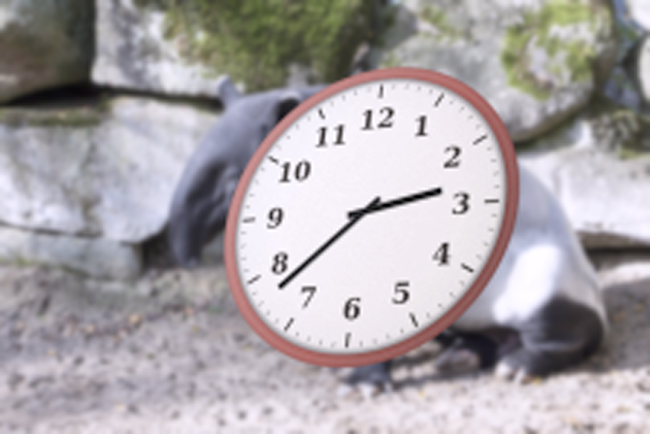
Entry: h=2 m=38
